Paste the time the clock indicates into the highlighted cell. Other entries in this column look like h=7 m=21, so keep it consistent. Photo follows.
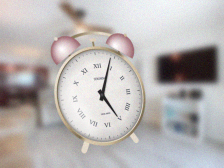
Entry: h=5 m=4
